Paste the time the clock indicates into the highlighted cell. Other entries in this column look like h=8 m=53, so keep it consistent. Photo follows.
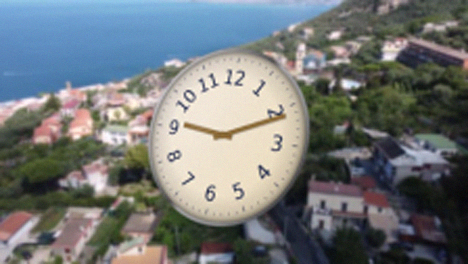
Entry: h=9 m=11
